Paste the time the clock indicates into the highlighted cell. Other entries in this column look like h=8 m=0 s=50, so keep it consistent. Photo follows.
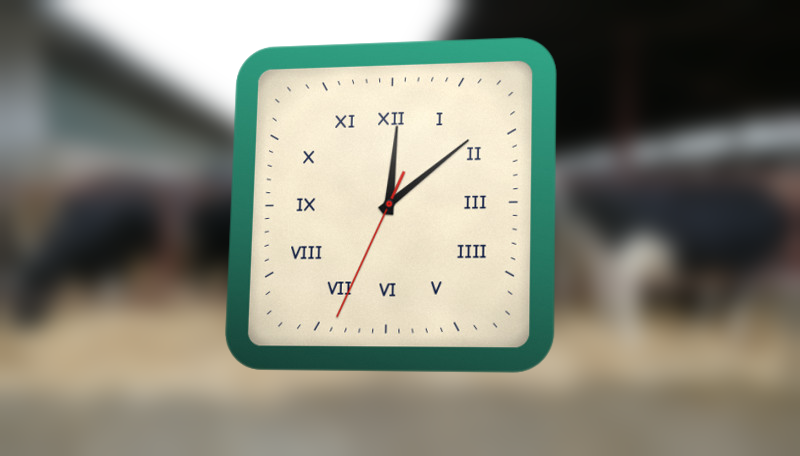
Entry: h=12 m=8 s=34
